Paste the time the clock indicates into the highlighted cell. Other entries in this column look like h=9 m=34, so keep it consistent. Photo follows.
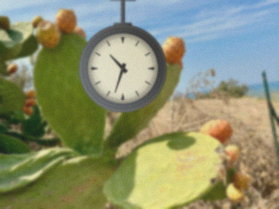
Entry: h=10 m=33
